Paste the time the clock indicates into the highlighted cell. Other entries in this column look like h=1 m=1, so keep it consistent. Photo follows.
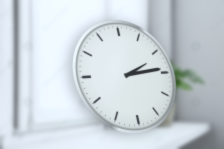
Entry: h=2 m=14
